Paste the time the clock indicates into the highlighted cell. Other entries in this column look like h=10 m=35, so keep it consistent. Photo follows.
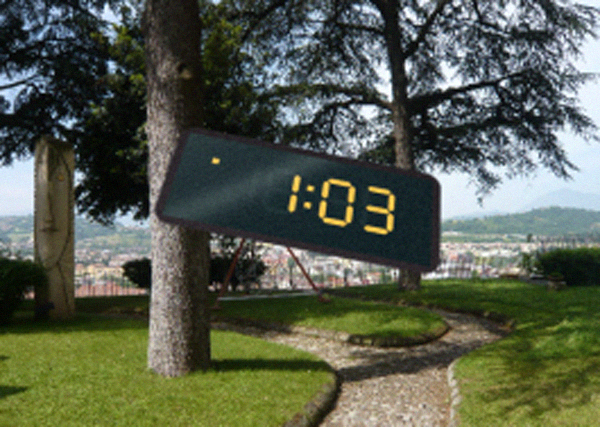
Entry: h=1 m=3
